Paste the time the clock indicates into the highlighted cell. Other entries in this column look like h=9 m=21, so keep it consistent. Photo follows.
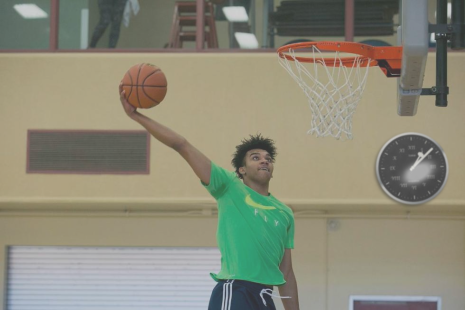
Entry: h=1 m=8
